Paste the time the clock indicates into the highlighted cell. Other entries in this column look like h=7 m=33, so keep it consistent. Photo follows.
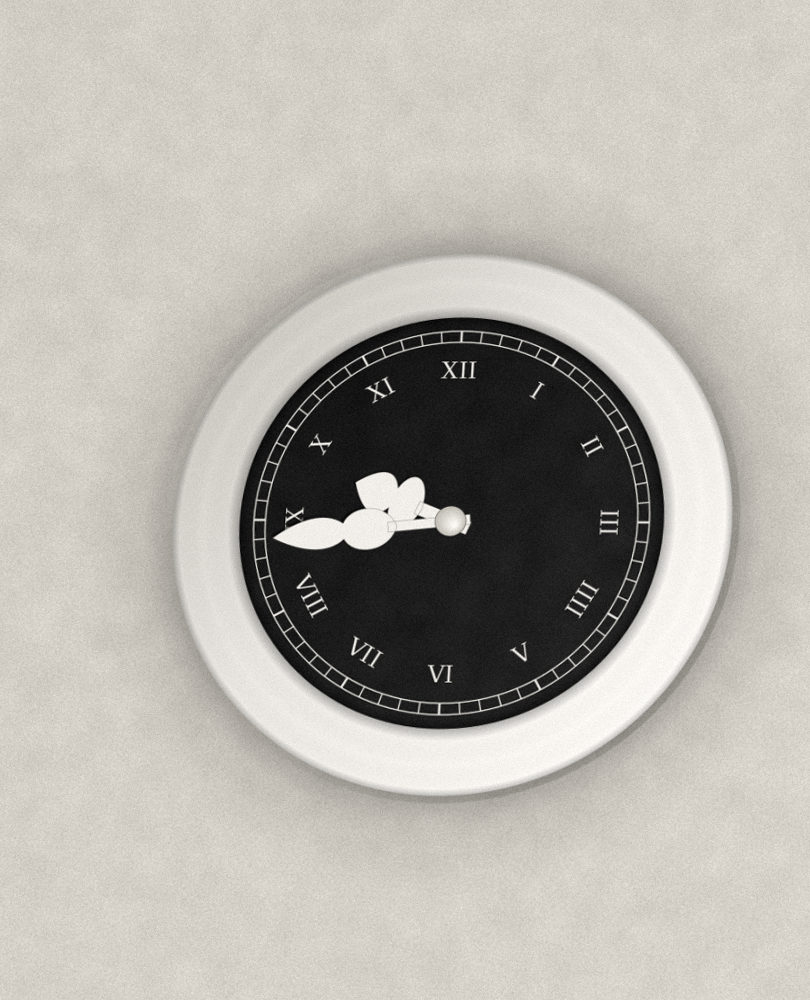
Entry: h=9 m=44
